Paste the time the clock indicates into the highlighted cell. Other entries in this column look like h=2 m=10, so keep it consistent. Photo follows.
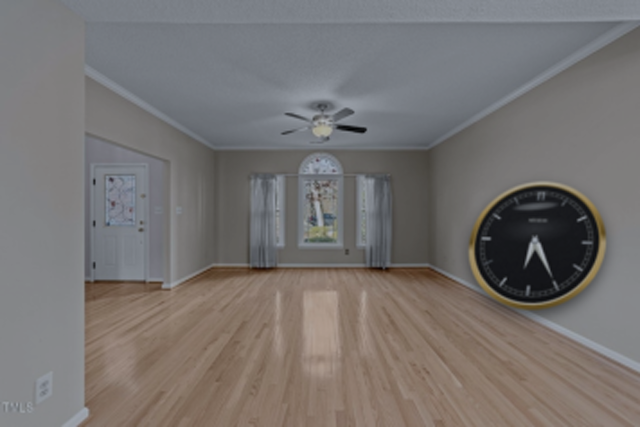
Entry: h=6 m=25
